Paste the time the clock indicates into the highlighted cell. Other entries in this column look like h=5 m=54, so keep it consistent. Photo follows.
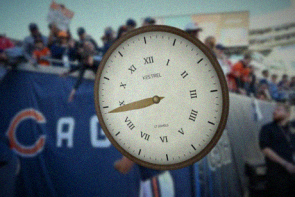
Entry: h=8 m=44
